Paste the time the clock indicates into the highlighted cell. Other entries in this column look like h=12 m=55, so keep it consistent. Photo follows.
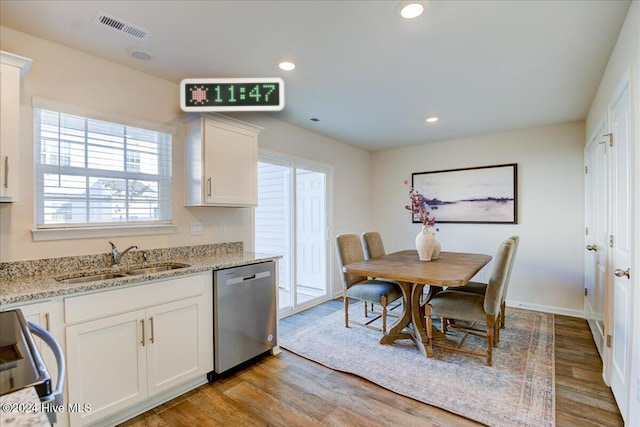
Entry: h=11 m=47
